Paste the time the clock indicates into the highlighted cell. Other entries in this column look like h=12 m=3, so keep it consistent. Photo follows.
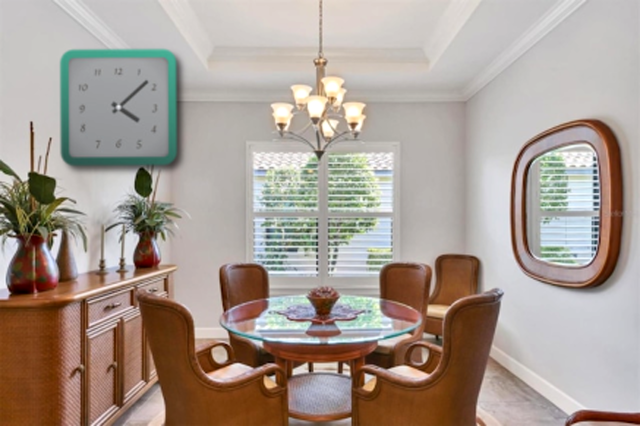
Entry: h=4 m=8
